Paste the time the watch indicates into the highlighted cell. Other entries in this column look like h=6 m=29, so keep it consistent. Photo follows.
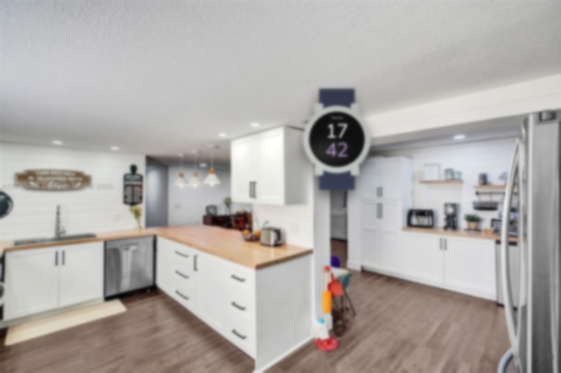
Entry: h=17 m=42
